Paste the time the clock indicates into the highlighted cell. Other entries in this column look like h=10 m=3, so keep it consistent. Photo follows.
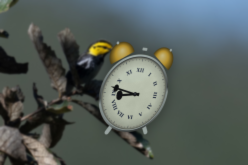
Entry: h=8 m=47
